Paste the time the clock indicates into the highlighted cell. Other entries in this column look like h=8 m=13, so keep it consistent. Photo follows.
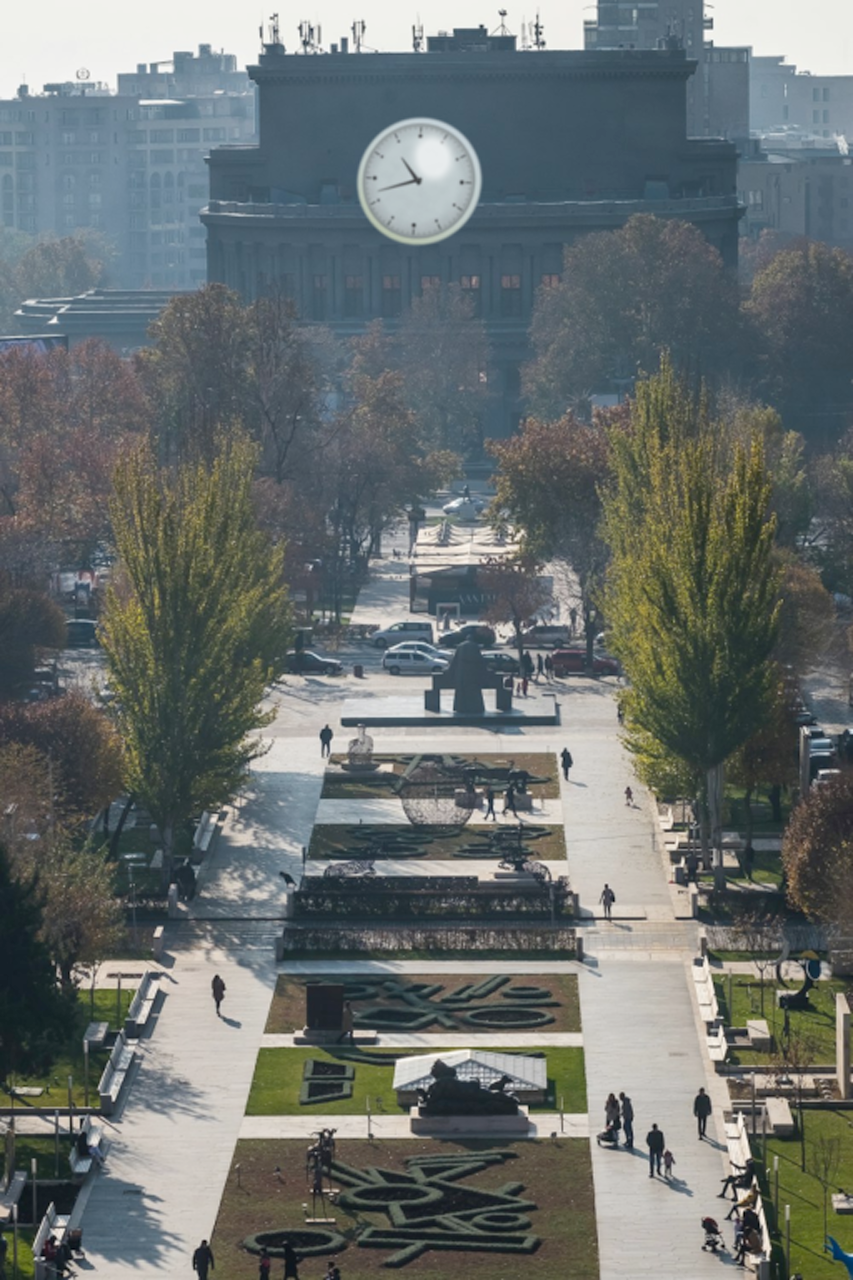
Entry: h=10 m=42
